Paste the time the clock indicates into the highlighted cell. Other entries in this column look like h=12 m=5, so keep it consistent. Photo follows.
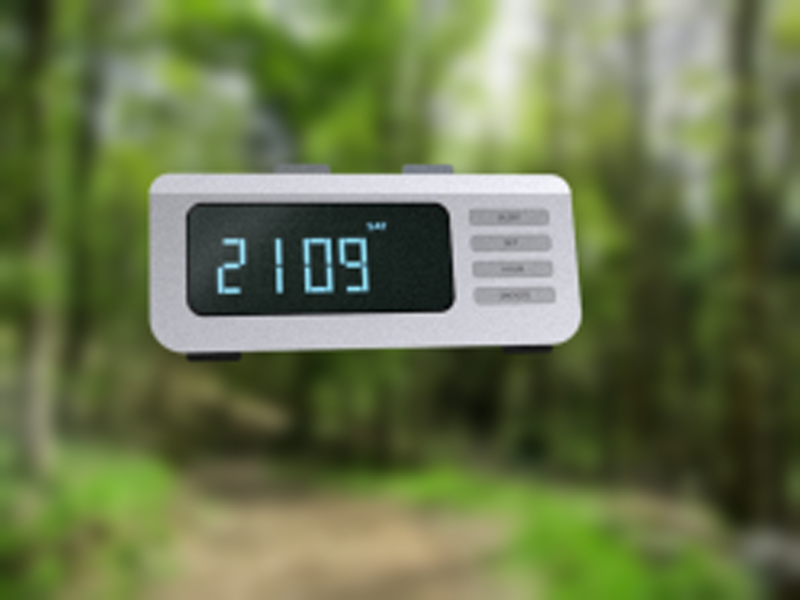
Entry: h=21 m=9
